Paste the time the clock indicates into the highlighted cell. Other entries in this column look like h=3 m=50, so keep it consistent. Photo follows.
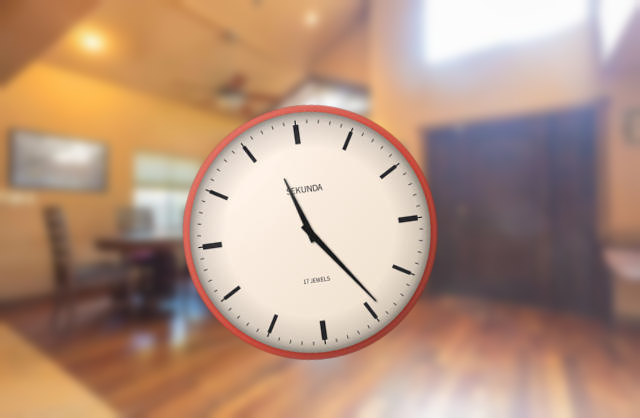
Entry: h=11 m=24
